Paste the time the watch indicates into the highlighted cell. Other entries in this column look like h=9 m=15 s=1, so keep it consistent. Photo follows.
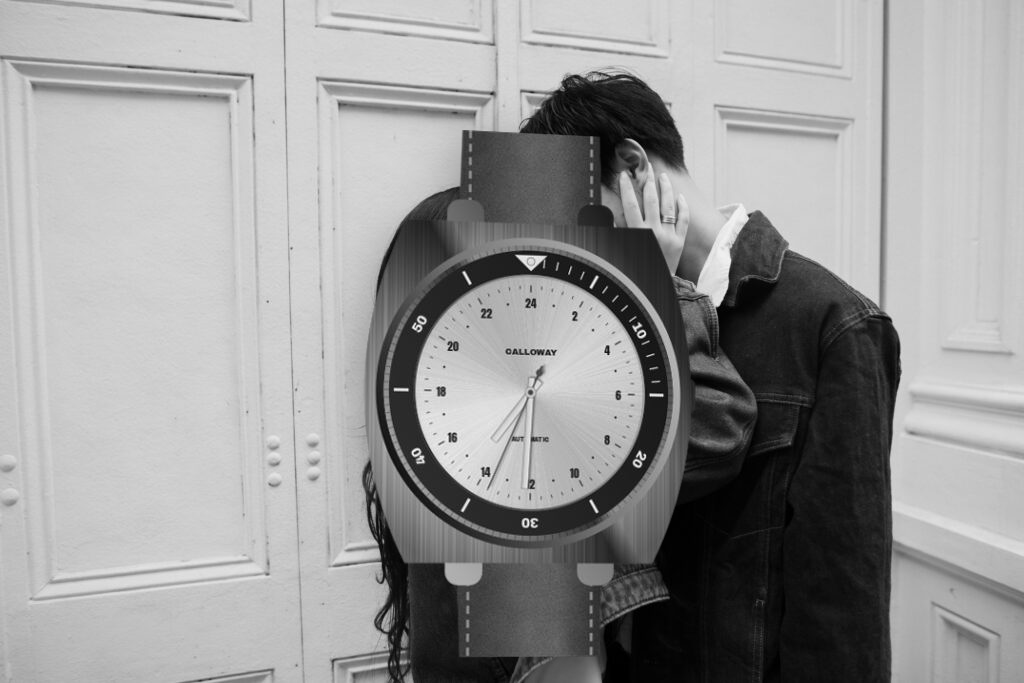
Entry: h=14 m=30 s=34
